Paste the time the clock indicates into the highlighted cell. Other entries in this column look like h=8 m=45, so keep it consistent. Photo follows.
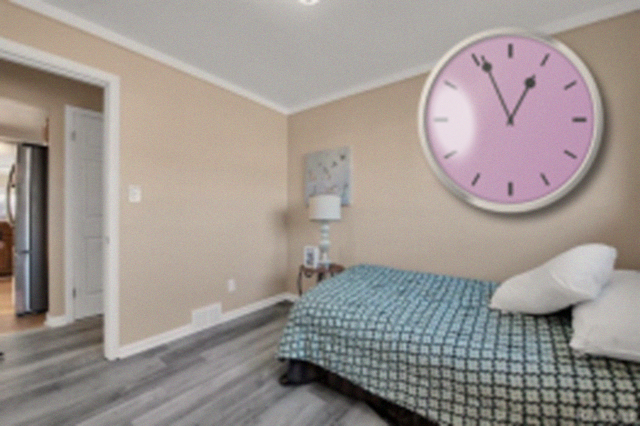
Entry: h=12 m=56
